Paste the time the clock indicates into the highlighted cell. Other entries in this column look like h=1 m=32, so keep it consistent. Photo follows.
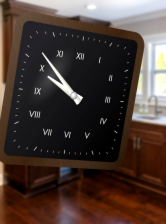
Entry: h=9 m=52
